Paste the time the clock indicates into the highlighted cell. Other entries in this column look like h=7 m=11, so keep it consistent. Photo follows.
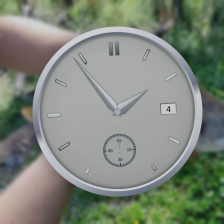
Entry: h=1 m=54
